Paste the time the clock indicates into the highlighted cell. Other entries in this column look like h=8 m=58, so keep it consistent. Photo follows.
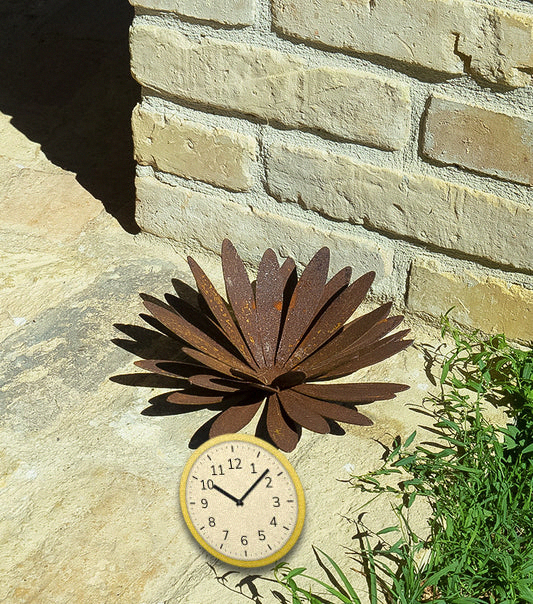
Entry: h=10 m=8
